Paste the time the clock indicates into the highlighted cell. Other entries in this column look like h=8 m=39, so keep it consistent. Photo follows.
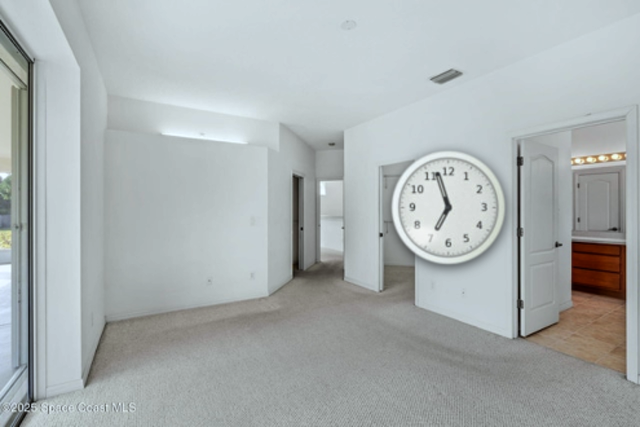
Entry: h=6 m=57
